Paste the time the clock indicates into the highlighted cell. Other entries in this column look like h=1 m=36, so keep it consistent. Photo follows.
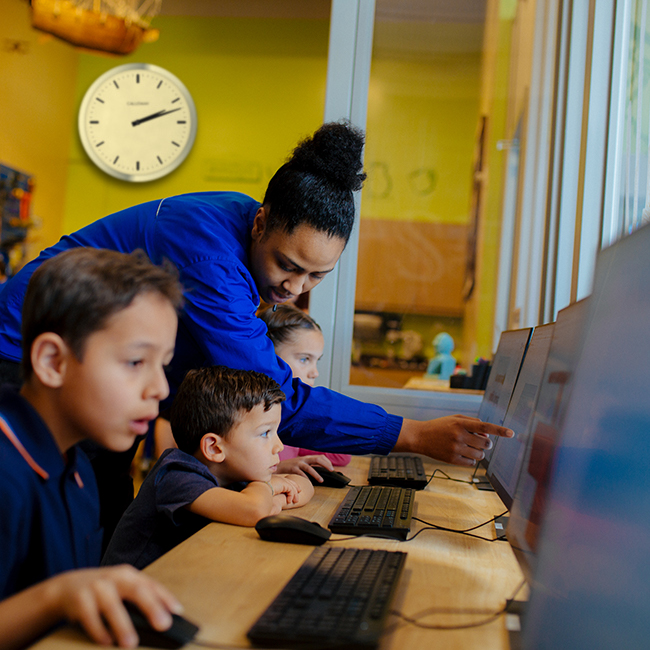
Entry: h=2 m=12
